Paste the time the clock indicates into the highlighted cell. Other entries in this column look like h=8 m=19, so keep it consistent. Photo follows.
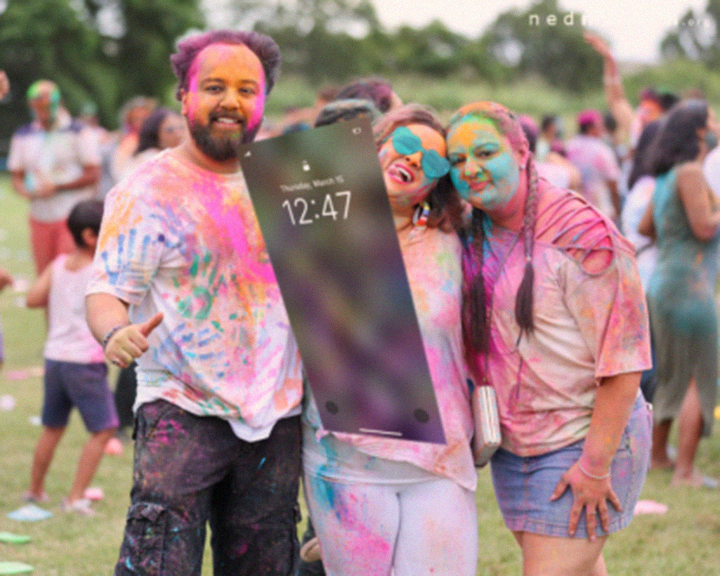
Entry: h=12 m=47
